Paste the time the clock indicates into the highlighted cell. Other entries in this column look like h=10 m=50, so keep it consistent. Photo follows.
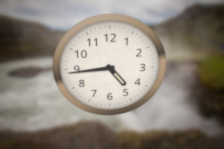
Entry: h=4 m=44
